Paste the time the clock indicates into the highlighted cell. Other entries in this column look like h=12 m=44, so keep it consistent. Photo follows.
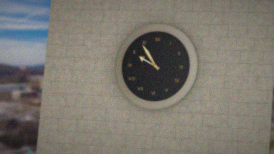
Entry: h=9 m=54
